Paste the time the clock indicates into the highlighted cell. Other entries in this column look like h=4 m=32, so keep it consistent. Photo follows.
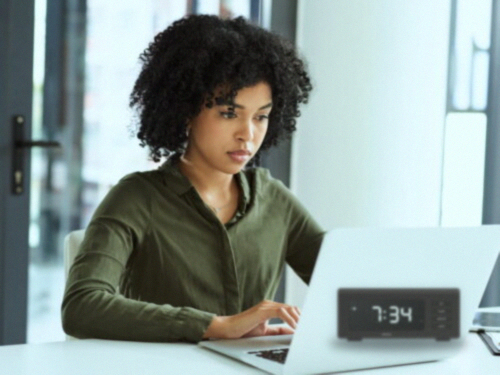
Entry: h=7 m=34
